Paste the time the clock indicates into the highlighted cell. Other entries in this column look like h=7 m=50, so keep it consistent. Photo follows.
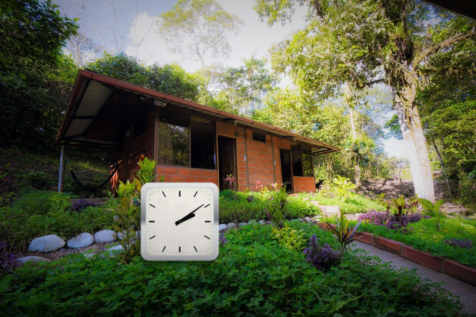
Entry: h=2 m=9
